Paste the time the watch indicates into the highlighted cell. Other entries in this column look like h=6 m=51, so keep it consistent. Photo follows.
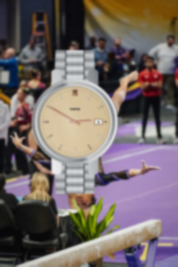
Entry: h=2 m=50
